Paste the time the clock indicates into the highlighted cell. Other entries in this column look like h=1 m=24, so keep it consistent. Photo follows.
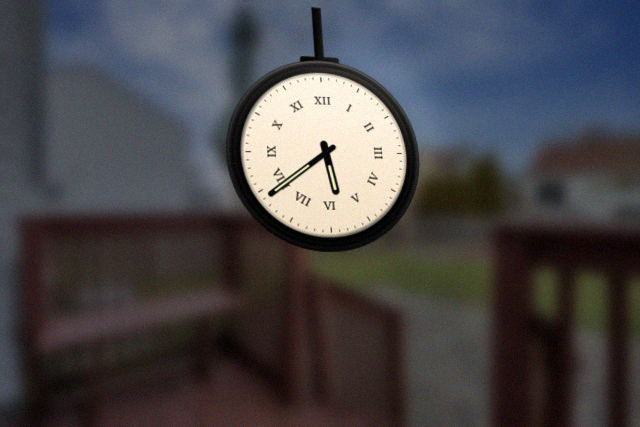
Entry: h=5 m=39
